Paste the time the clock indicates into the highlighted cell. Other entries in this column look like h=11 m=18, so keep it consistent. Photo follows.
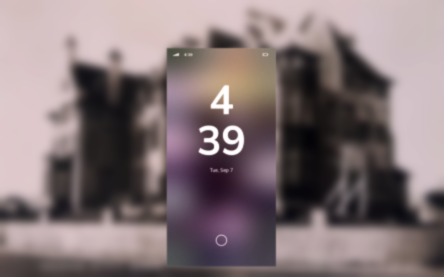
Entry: h=4 m=39
